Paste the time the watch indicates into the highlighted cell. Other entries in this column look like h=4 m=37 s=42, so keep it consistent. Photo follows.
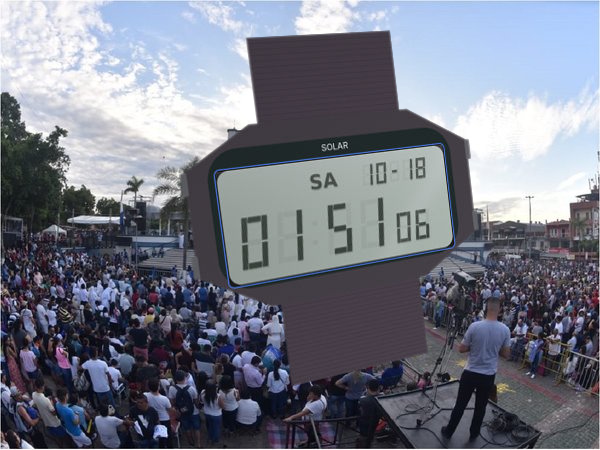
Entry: h=1 m=51 s=6
